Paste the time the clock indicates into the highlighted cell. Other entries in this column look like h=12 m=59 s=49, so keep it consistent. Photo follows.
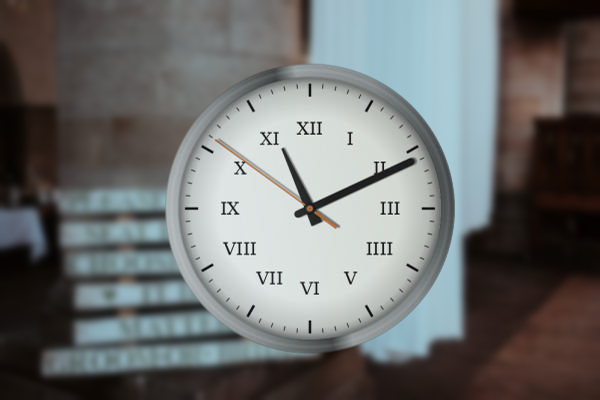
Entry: h=11 m=10 s=51
